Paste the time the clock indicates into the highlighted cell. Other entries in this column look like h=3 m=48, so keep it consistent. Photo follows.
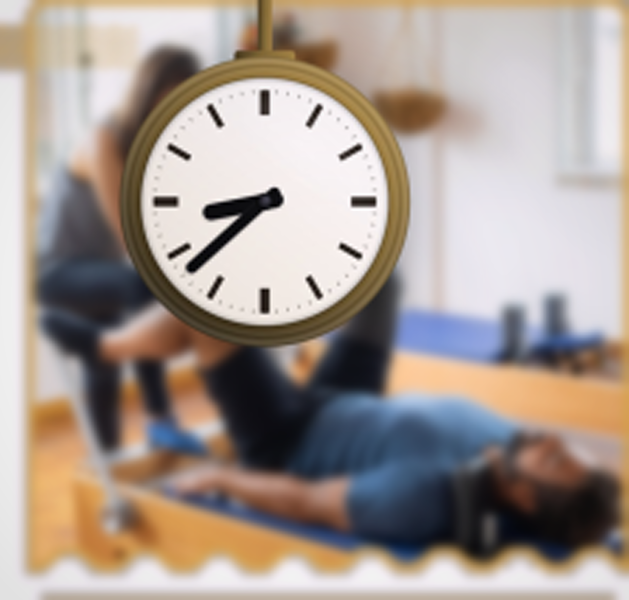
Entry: h=8 m=38
